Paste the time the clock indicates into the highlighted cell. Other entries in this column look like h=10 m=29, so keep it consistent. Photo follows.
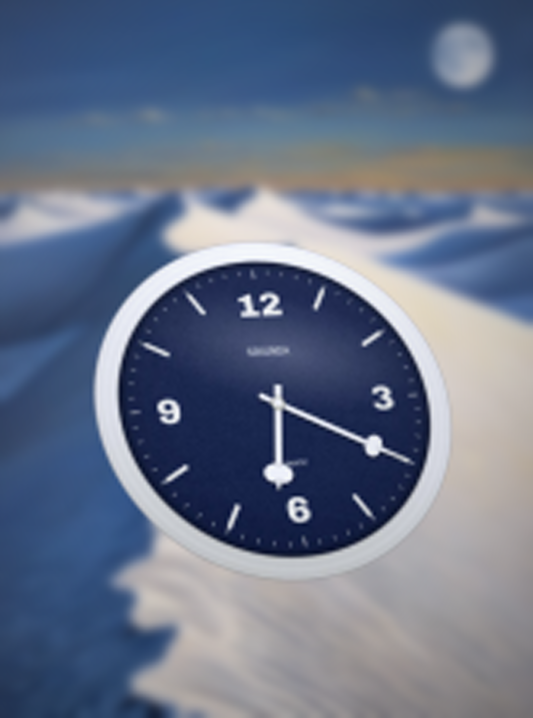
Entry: h=6 m=20
